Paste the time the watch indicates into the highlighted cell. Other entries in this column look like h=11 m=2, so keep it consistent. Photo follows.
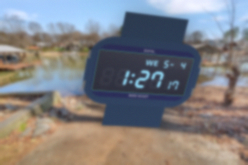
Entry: h=1 m=27
